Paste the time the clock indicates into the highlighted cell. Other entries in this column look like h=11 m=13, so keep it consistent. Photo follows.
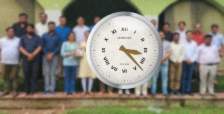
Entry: h=3 m=23
